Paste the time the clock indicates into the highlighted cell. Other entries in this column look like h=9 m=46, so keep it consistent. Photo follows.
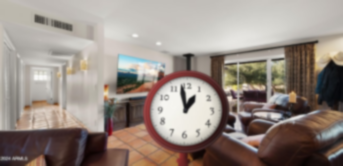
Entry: h=12 m=58
